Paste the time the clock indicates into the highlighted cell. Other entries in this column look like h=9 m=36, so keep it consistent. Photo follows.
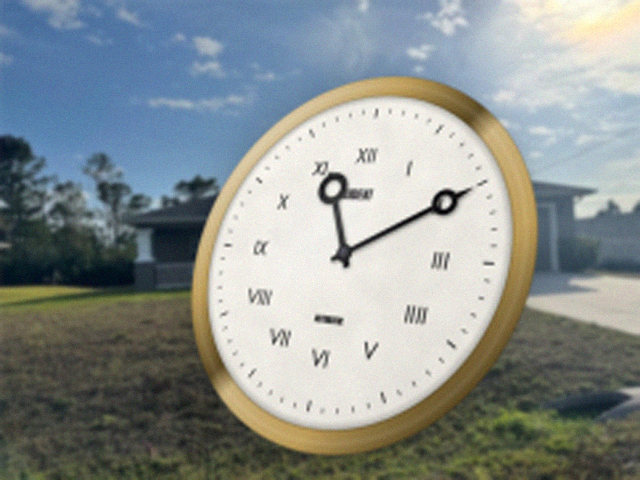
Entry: h=11 m=10
